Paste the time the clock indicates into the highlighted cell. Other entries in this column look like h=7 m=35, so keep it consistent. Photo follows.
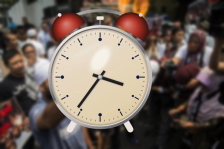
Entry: h=3 m=36
